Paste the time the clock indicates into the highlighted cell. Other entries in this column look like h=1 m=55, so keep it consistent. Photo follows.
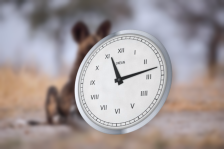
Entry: h=11 m=13
